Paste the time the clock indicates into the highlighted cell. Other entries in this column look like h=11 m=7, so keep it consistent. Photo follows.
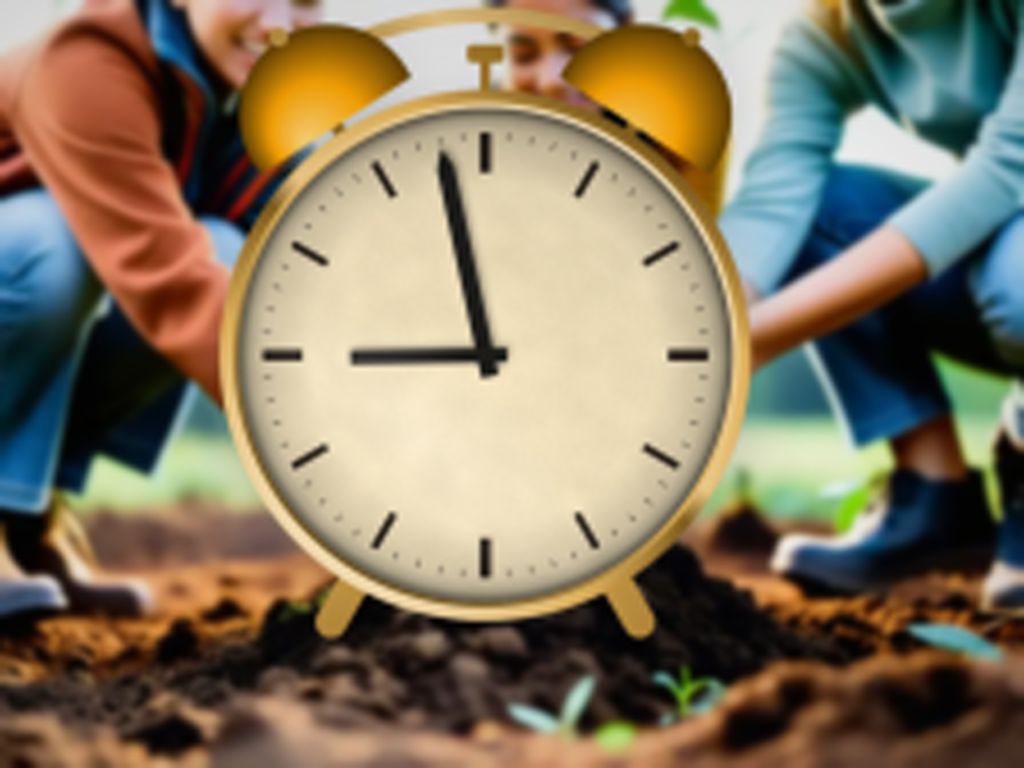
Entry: h=8 m=58
